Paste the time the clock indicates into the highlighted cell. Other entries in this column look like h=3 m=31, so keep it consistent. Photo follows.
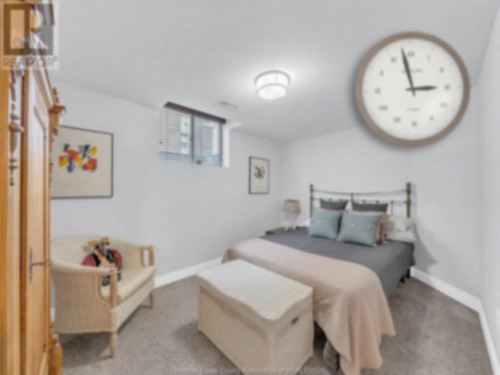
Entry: h=2 m=58
